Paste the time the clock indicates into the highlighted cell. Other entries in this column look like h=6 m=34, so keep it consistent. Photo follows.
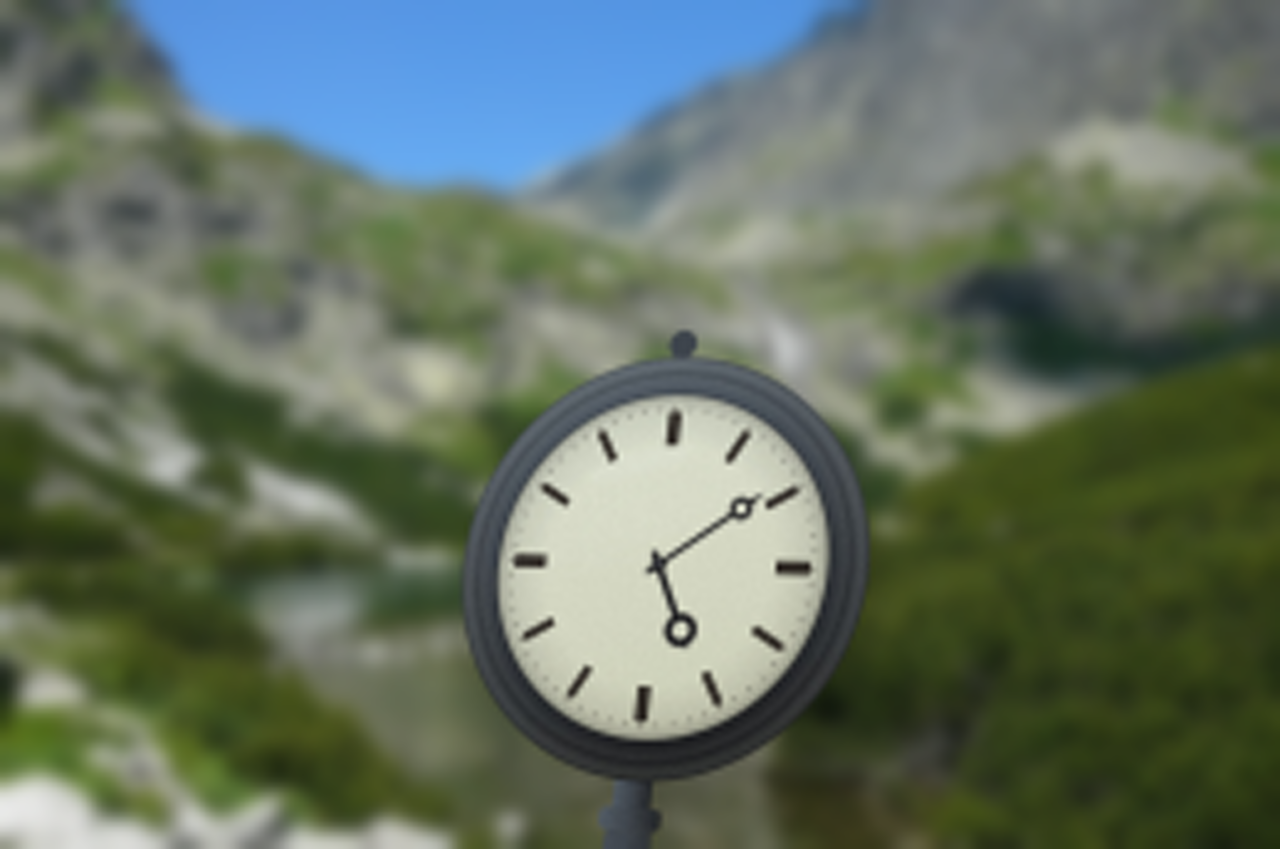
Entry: h=5 m=9
